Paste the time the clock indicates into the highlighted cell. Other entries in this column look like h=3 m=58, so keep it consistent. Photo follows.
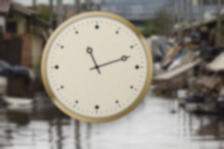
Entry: h=11 m=12
